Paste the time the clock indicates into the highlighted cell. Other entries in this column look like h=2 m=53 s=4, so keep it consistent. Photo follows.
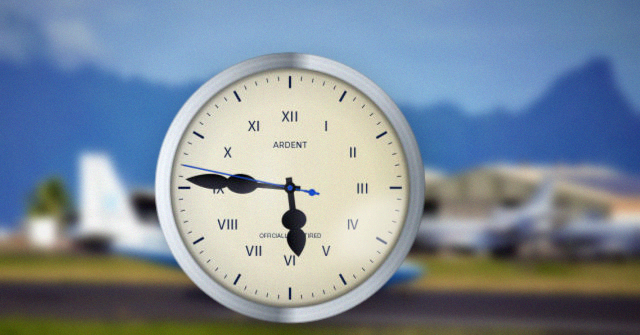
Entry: h=5 m=45 s=47
